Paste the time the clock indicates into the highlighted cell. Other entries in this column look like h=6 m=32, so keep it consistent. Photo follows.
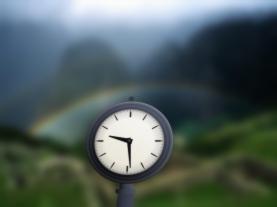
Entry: h=9 m=29
